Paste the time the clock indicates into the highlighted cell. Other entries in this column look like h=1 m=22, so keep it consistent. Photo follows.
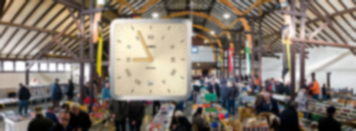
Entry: h=8 m=56
